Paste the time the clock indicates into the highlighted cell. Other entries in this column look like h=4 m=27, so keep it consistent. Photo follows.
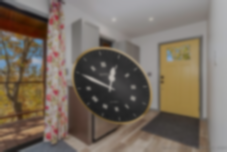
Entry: h=12 m=50
